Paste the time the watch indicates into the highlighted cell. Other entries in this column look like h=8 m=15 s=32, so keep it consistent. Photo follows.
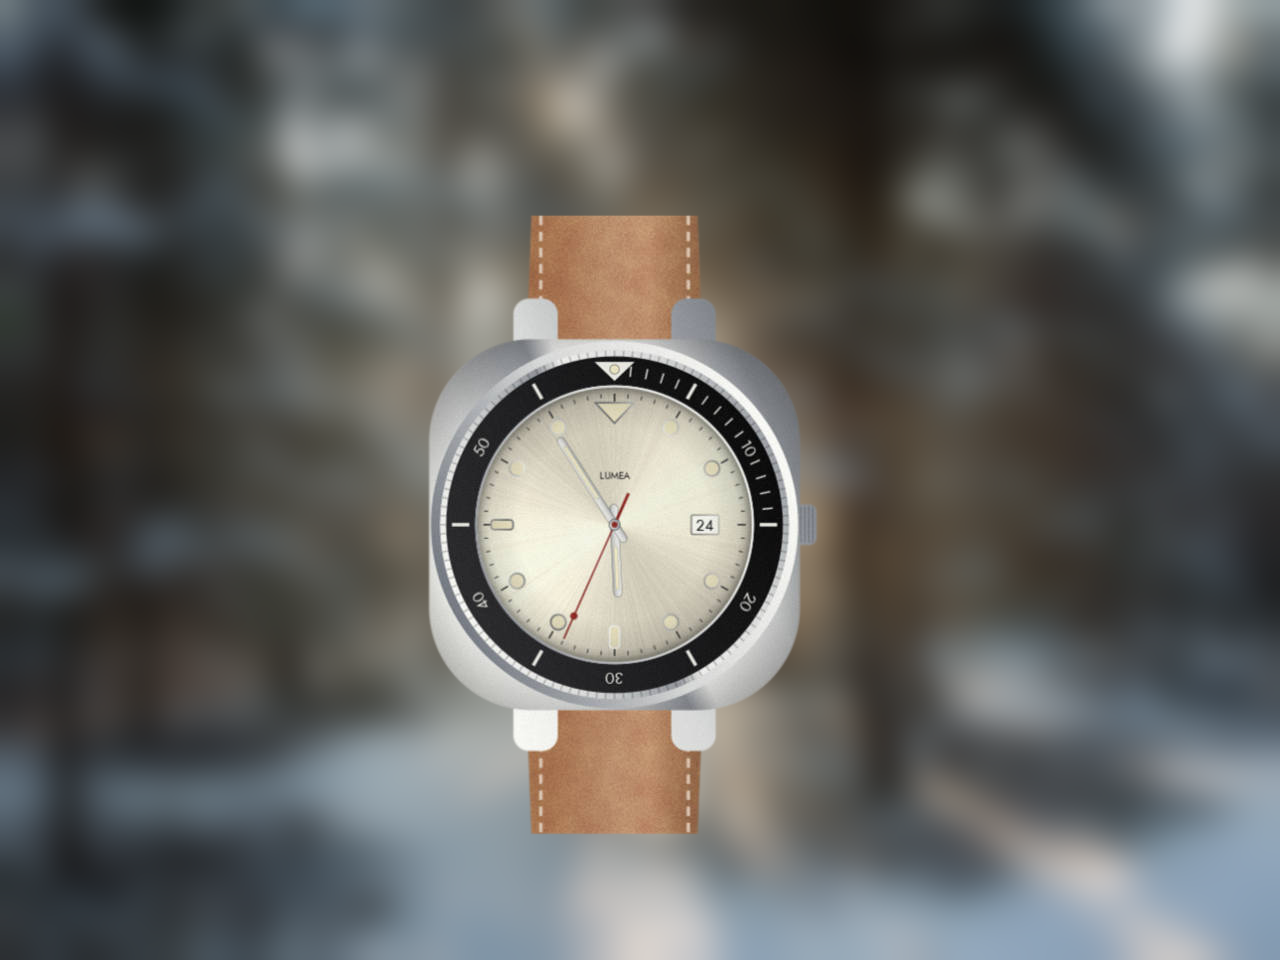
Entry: h=5 m=54 s=34
